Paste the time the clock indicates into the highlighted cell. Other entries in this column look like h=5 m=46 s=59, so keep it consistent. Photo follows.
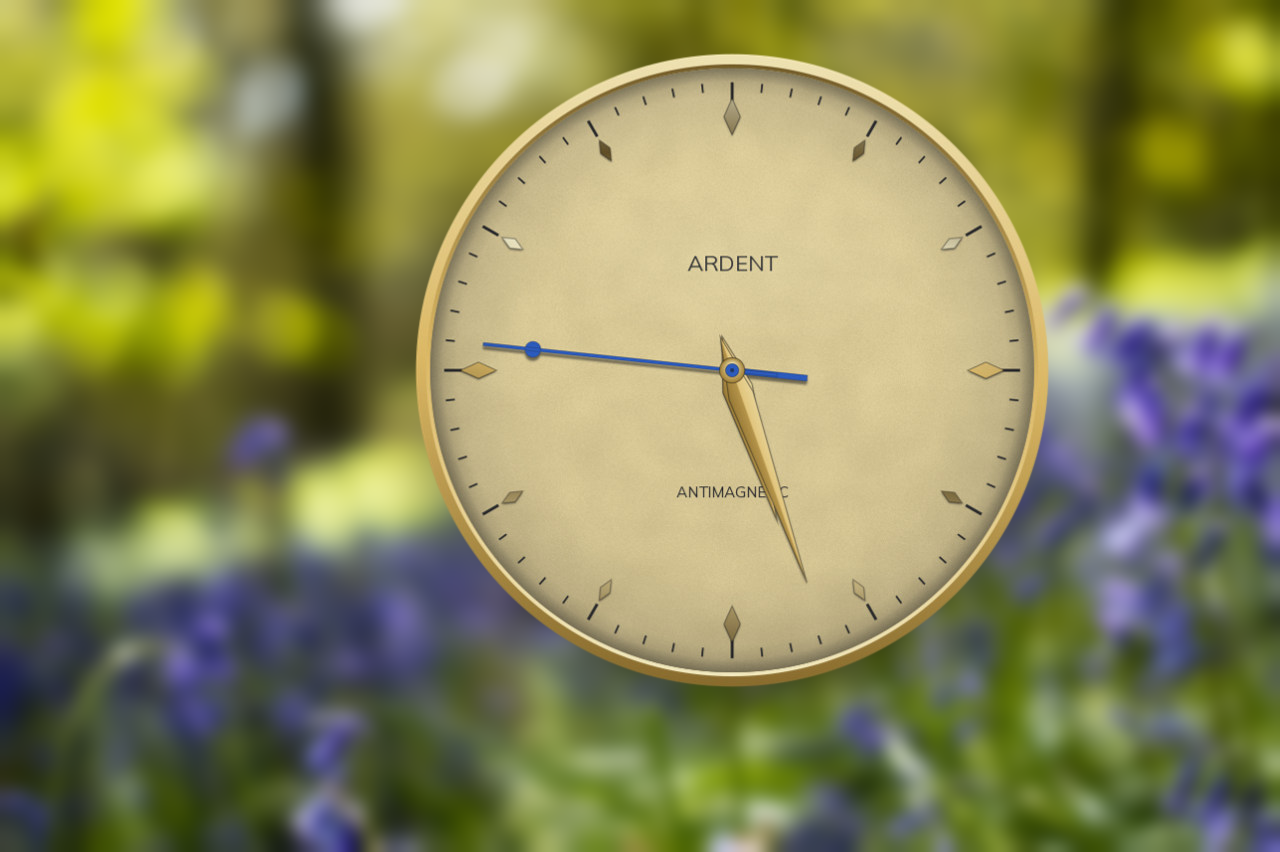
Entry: h=5 m=26 s=46
